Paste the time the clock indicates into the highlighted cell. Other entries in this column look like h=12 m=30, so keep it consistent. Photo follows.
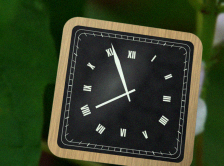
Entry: h=7 m=56
